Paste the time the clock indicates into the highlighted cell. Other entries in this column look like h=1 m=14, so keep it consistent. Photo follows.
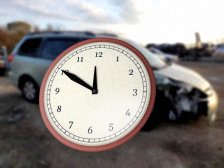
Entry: h=11 m=50
